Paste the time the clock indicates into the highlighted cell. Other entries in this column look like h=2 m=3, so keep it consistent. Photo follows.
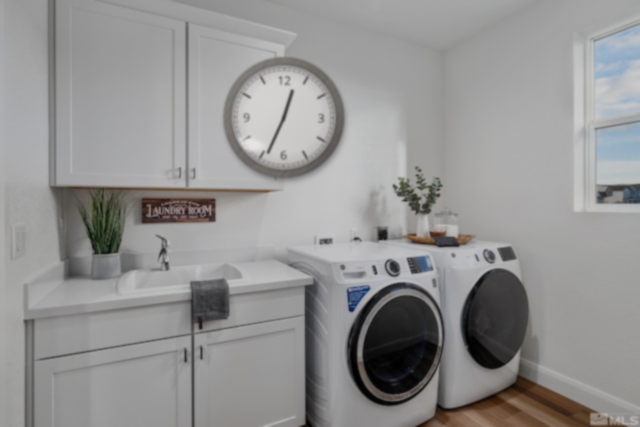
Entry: h=12 m=34
